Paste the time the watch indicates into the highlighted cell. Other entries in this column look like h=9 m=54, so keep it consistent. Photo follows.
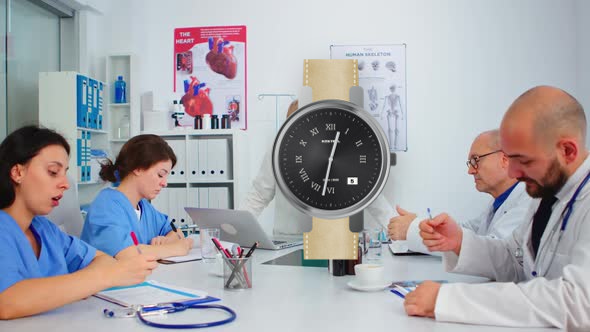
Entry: h=12 m=32
